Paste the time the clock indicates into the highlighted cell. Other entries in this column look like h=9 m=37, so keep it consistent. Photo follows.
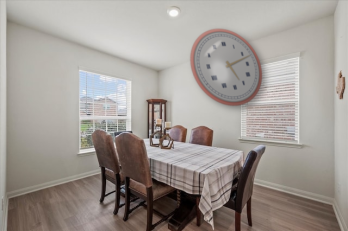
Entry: h=5 m=12
